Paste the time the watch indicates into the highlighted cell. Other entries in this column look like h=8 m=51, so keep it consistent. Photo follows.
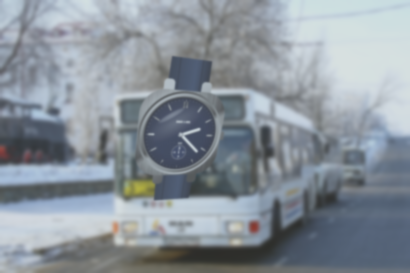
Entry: h=2 m=22
